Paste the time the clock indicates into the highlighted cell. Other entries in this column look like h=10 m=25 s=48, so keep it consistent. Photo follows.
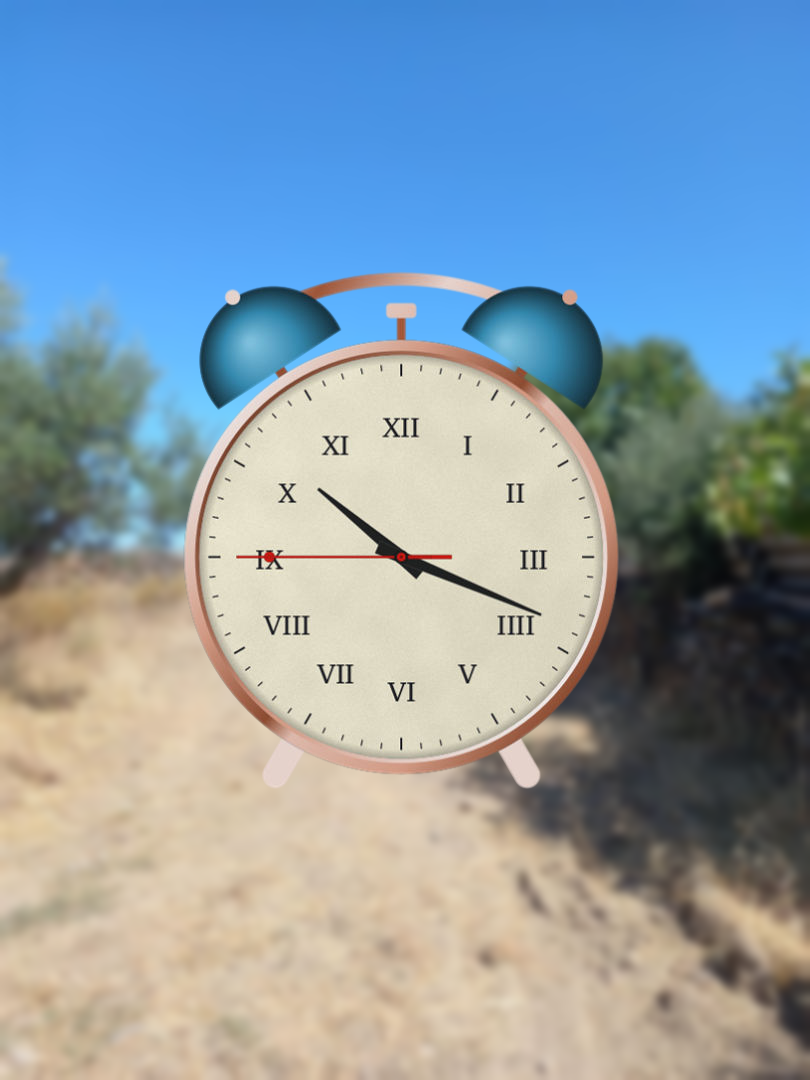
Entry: h=10 m=18 s=45
